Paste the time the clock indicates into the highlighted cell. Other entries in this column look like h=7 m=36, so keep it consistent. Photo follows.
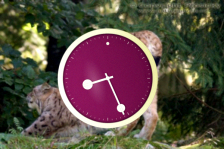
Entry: h=8 m=26
